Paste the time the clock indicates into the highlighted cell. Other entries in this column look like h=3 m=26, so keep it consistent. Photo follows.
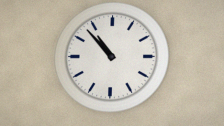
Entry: h=10 m=53
